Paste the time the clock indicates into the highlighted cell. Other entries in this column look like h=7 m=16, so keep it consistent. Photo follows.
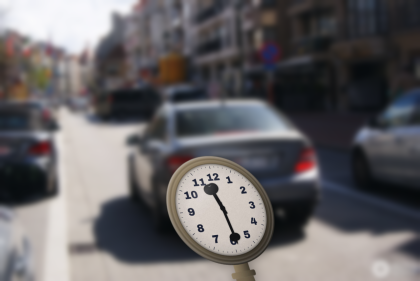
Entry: h=11 m=29
